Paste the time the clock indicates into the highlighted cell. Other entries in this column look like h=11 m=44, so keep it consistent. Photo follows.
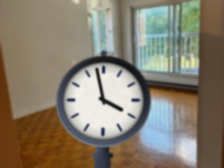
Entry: h=3 m=58
